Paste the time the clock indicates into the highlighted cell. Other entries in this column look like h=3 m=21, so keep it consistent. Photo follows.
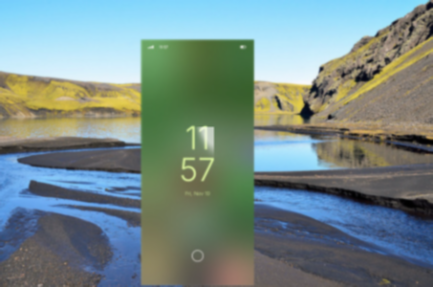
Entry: h=11 m=57
